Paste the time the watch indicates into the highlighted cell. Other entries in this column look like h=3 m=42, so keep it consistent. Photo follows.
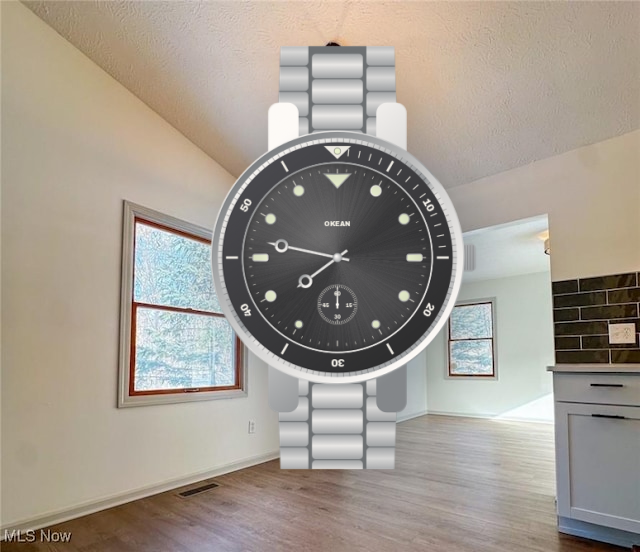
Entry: h=7 m=47
